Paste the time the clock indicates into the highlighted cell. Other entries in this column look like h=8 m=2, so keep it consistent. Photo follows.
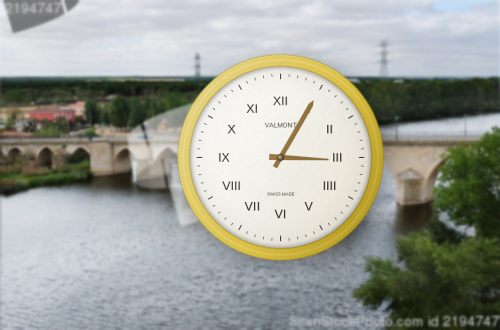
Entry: h=3 m=5
